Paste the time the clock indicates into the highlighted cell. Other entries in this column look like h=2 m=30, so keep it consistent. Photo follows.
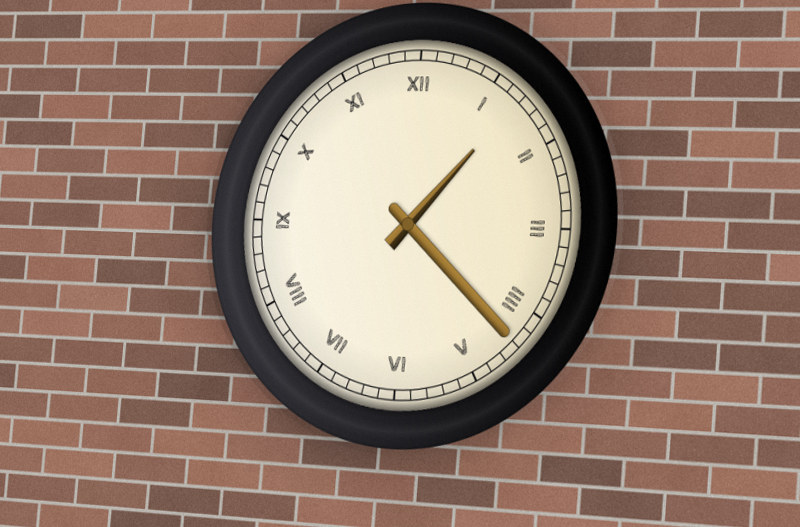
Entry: h=1 m=22
